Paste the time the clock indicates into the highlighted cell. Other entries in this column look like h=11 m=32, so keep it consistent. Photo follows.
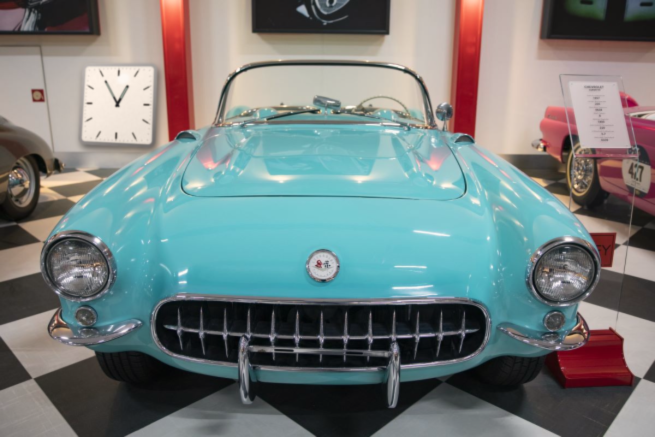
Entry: h=12 m=55
